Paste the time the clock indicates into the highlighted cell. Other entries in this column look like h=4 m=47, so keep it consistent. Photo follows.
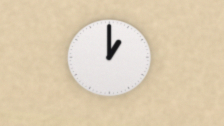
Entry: h=1 m=0
